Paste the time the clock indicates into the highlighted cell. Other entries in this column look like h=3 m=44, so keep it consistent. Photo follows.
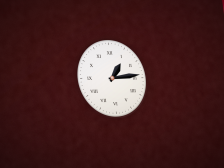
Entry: h=1 m=14
